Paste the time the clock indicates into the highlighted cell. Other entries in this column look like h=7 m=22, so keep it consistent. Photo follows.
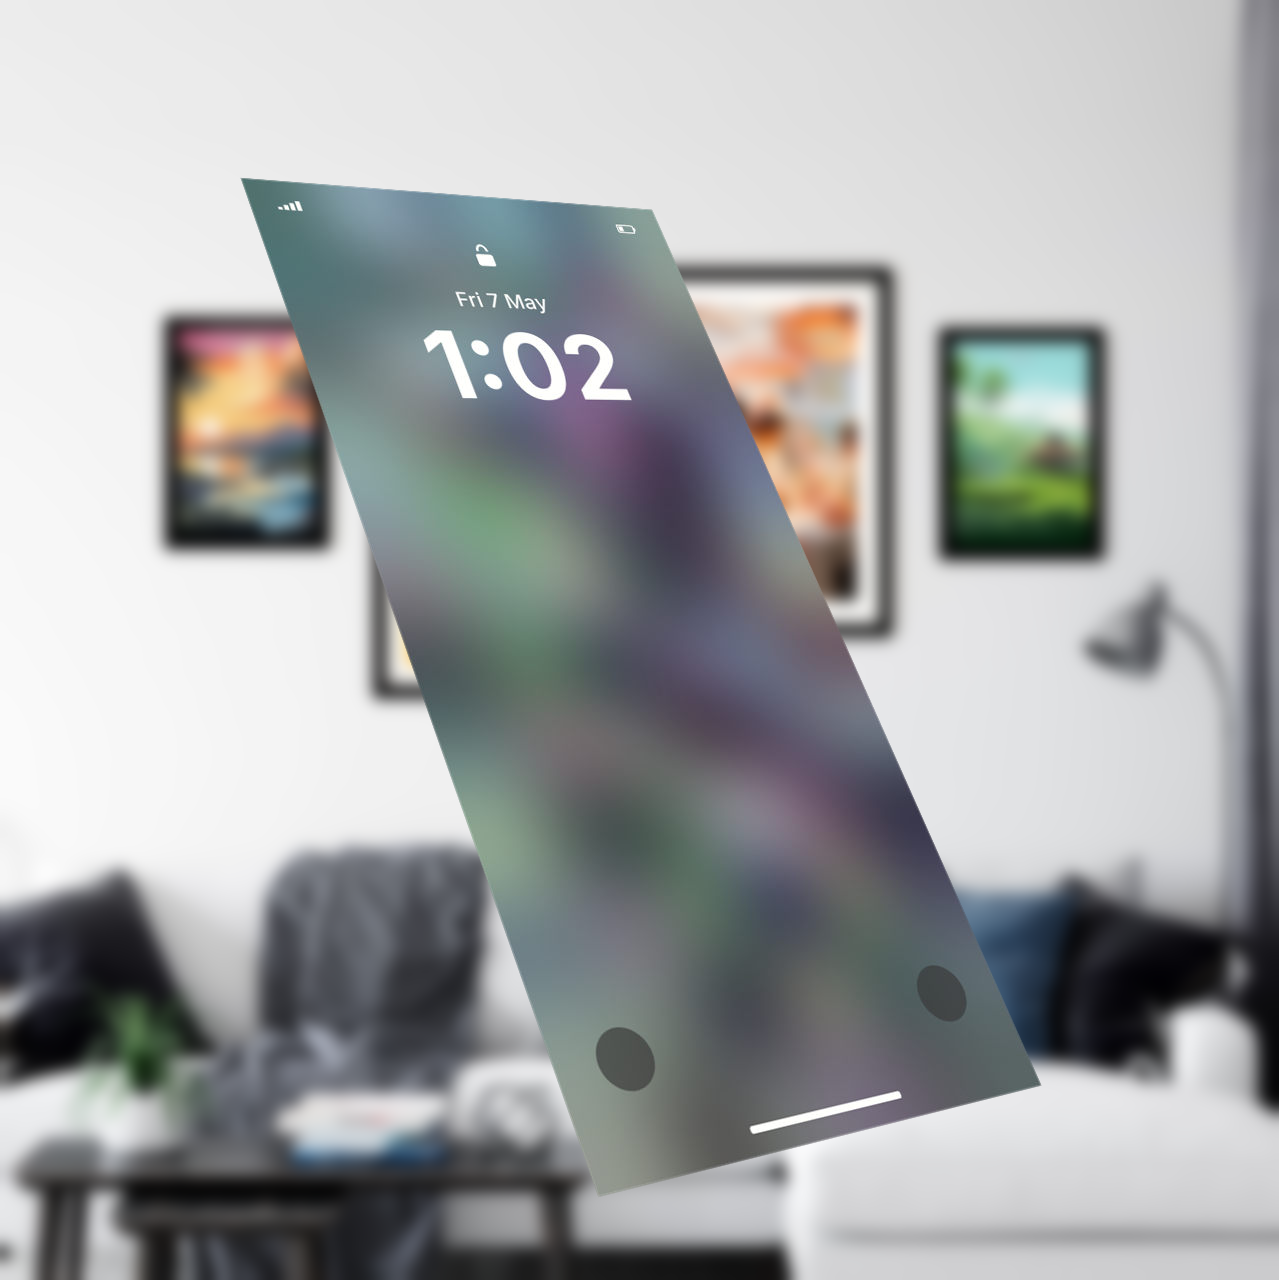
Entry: h=1 m=2
